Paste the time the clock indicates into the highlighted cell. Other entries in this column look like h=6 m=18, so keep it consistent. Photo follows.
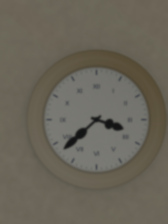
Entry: h=3 m=38
